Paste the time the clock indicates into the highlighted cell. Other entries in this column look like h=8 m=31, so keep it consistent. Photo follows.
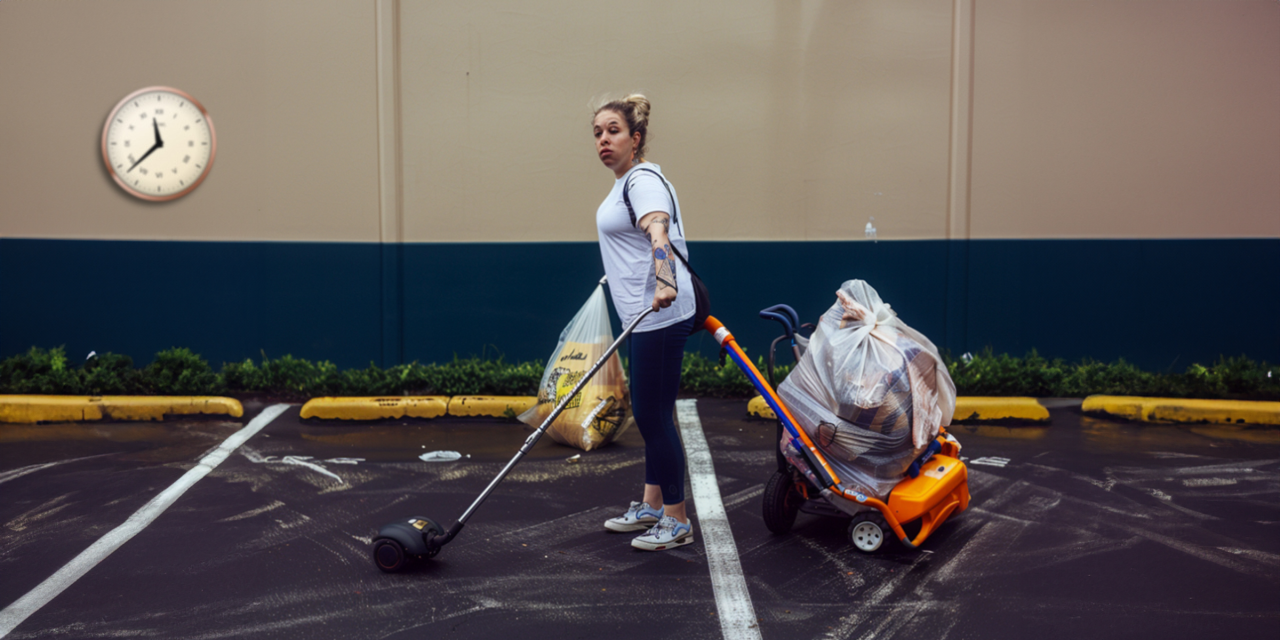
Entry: h=11 m=38
